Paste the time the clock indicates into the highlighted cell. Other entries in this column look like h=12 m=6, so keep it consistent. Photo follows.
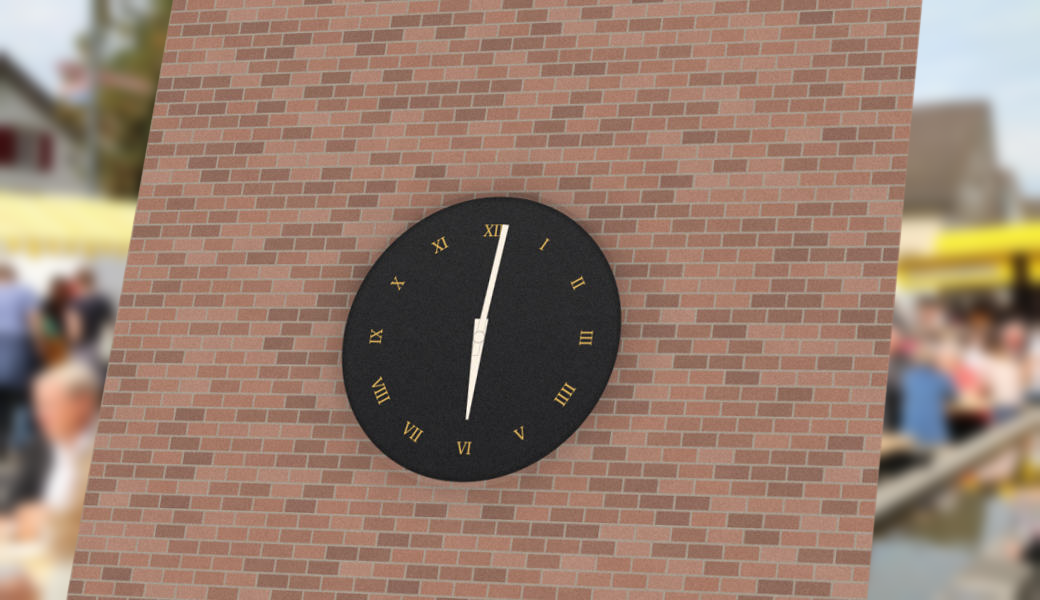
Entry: h=6 m=1
